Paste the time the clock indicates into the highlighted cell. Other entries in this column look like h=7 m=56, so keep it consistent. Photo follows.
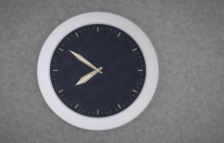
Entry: h=7 m=51
